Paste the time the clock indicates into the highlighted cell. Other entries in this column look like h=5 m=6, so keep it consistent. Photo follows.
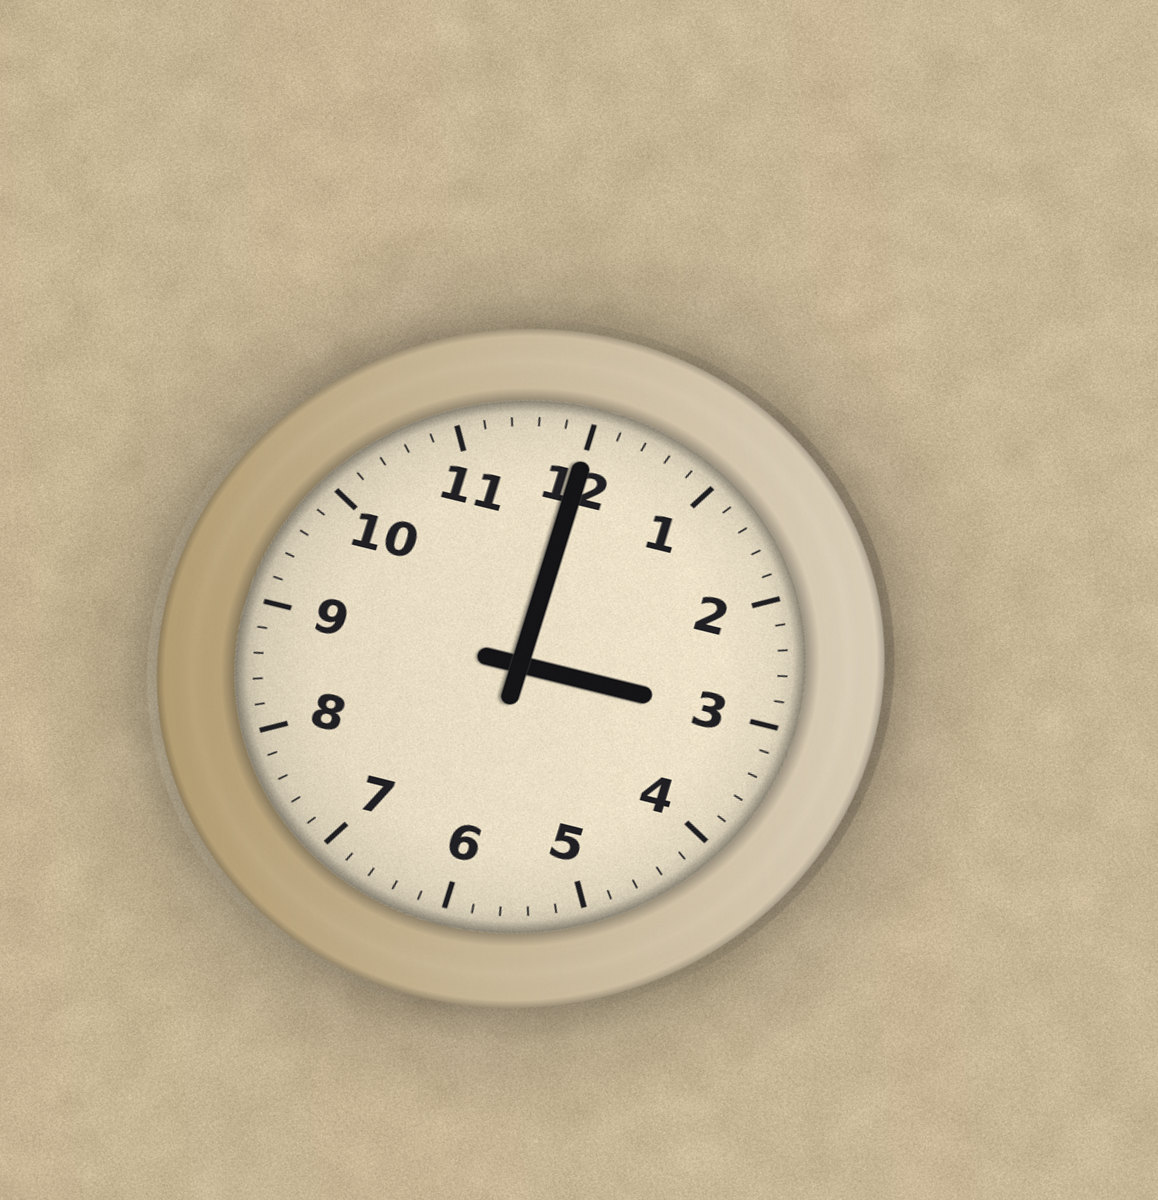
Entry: h=3 m=0
